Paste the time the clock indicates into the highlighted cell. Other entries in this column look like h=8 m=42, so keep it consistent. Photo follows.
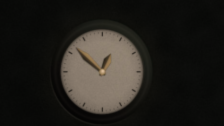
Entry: h=12 m=52
